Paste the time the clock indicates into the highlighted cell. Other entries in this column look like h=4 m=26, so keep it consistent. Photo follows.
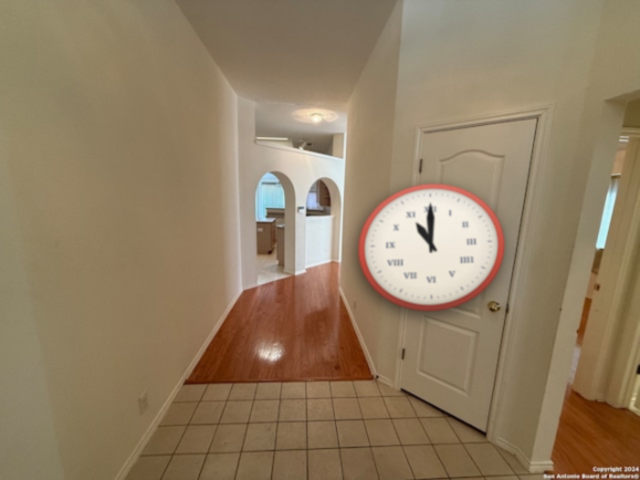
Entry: h=11 m=0
